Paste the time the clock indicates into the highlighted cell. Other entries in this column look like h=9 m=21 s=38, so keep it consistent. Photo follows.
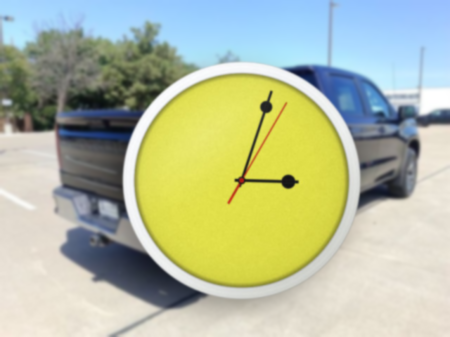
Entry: h=3 m=3 s=5
